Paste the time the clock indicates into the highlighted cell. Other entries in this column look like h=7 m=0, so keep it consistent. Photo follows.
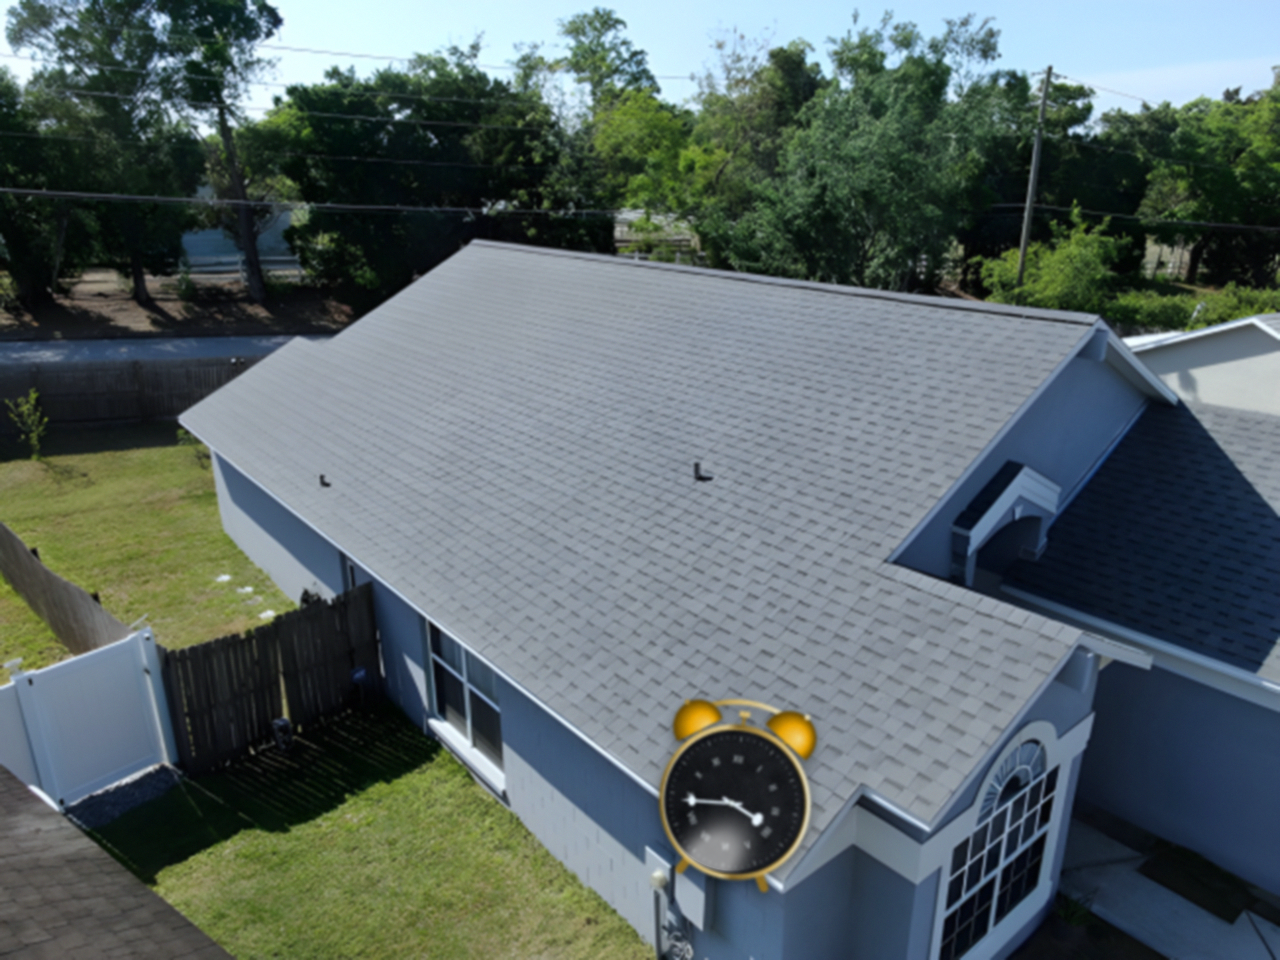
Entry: h=3 m=44
